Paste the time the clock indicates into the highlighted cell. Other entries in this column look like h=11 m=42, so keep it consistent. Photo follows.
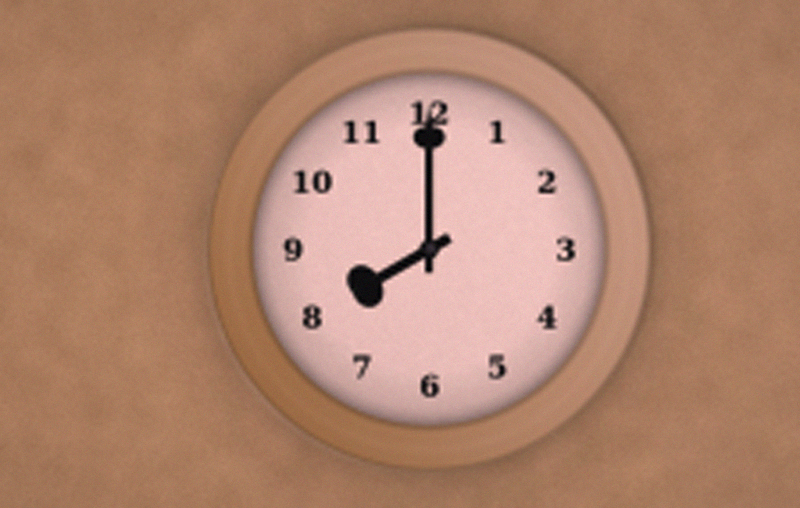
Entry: h=8 m=0
